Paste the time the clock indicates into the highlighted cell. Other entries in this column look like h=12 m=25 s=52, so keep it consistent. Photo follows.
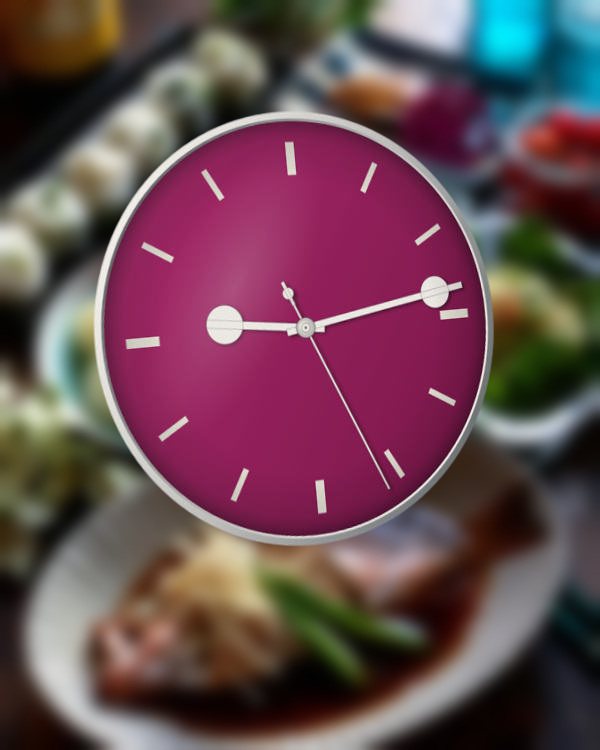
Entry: h=9 m=13 s=26
